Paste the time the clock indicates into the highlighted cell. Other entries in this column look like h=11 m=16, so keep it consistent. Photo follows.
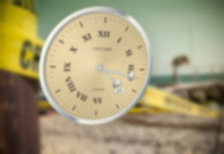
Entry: h=4 m=17
